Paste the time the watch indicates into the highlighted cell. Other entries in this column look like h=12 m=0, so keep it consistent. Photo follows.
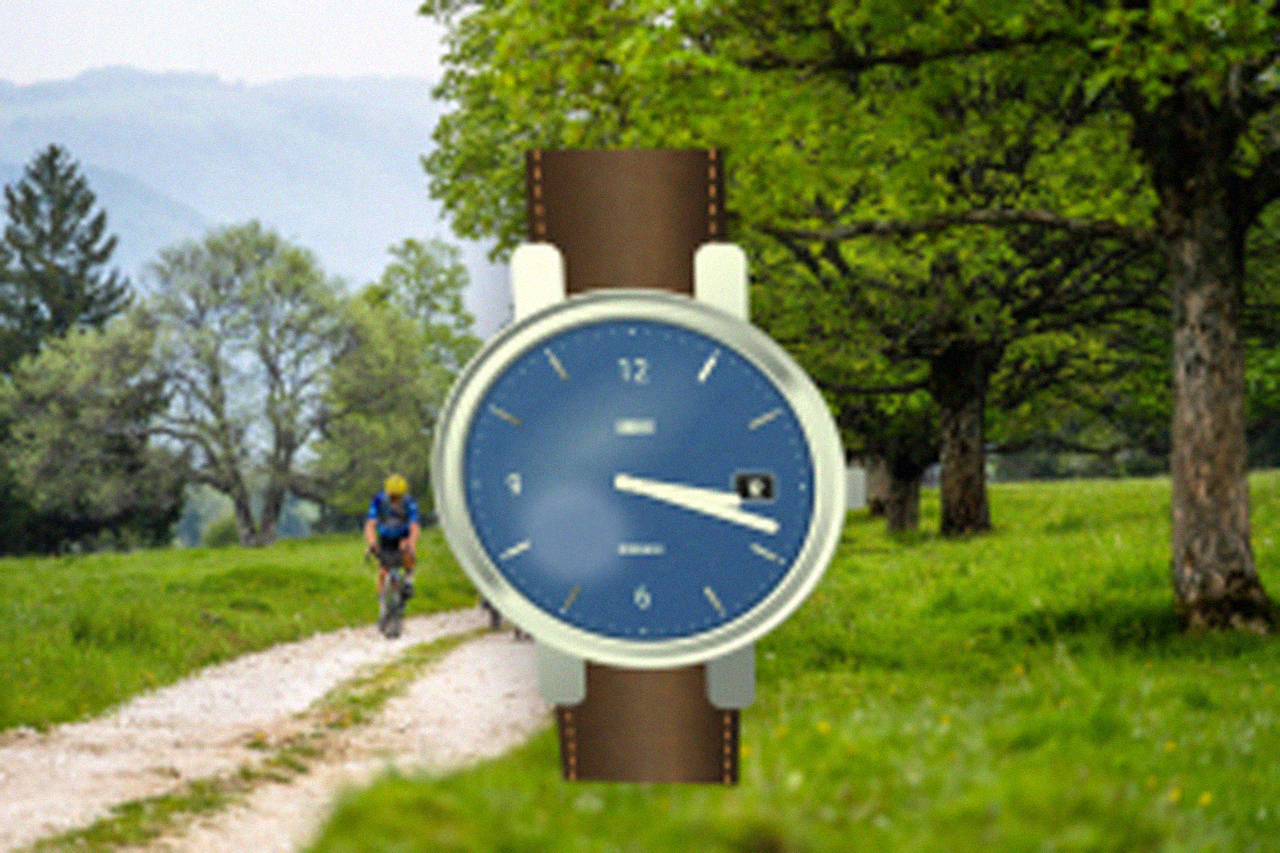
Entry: h=3 m=18
